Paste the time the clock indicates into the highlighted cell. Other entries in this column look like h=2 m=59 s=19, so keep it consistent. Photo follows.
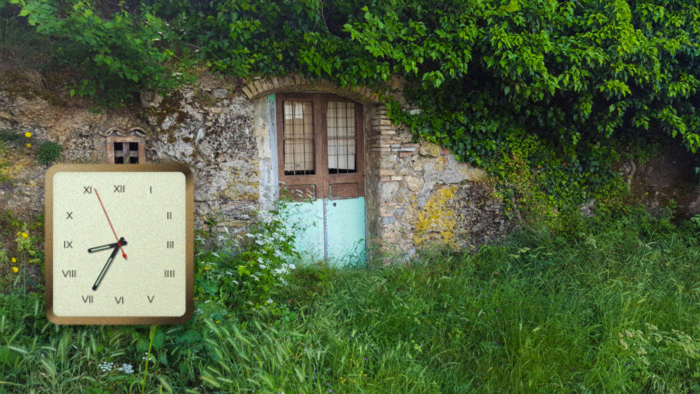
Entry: h=8 m=34 s=56
